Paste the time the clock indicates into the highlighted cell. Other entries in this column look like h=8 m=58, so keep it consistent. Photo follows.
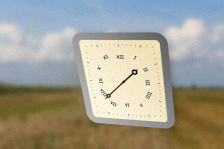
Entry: h=1 m=38
